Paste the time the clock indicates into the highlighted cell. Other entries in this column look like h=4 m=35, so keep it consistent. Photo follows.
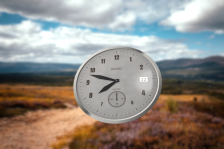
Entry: h=7 m=48
